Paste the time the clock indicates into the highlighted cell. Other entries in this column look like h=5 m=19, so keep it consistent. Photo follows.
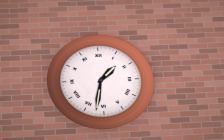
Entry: h=1 m=32
